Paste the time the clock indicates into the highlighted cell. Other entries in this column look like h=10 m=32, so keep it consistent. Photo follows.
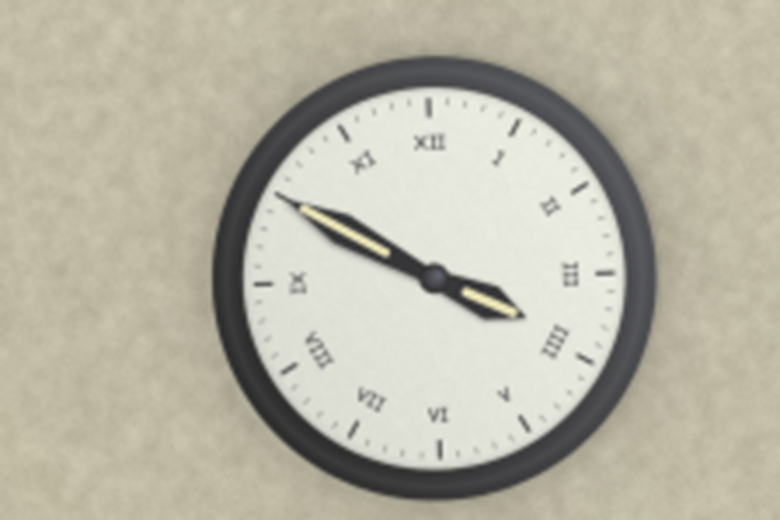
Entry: h=3 m=50
